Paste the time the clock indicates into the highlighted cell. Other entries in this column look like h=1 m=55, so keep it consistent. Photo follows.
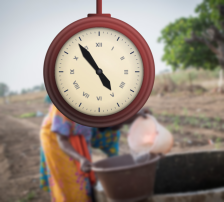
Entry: h=4 m=54
